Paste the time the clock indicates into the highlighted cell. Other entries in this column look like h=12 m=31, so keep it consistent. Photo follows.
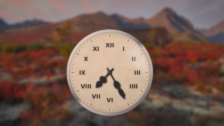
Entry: h=7 m=25
